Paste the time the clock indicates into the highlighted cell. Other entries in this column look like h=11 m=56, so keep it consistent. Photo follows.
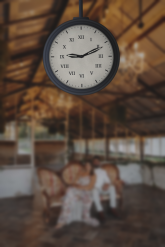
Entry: h=9 m=11
